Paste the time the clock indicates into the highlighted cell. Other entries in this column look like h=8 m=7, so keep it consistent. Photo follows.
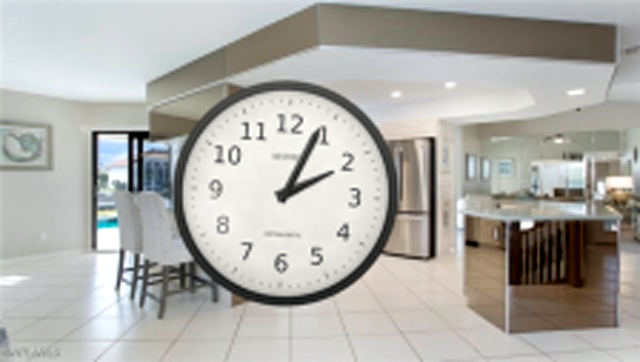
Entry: h=2 m=4
